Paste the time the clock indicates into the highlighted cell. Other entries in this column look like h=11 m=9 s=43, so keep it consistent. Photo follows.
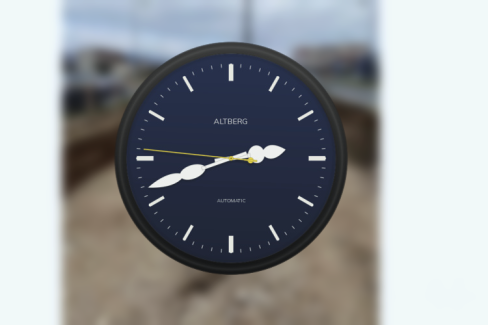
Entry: h=2 m=41 s=46
